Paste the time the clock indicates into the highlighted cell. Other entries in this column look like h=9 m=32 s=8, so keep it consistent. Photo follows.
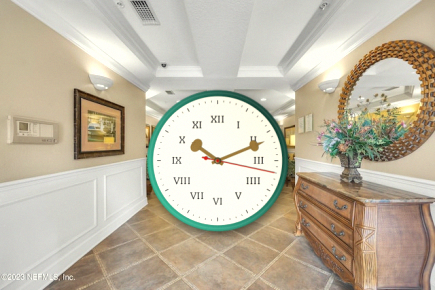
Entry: h=10 m=11 s=17
